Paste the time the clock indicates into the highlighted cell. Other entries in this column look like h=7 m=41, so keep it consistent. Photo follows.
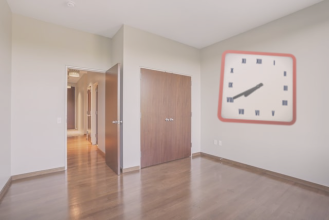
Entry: h=7 m=40
